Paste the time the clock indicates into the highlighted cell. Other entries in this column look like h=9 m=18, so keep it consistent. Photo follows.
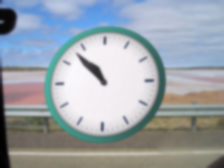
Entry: h=10 m=53
